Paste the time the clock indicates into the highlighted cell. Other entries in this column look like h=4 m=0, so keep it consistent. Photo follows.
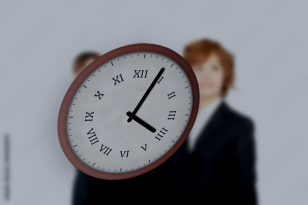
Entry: h=4 m=4
